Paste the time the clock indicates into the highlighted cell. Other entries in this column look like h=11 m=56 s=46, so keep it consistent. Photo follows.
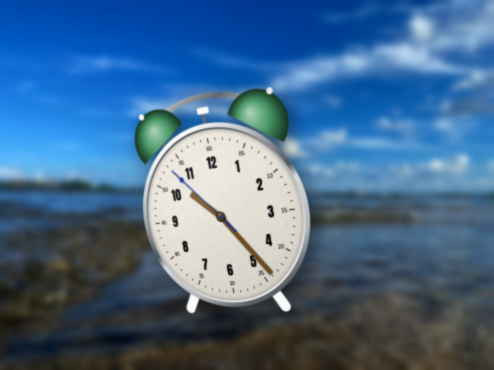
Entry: h=10 m=23 s=53
